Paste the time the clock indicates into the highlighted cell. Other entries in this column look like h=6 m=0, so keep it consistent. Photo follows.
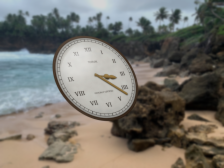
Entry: h=3 m=22
